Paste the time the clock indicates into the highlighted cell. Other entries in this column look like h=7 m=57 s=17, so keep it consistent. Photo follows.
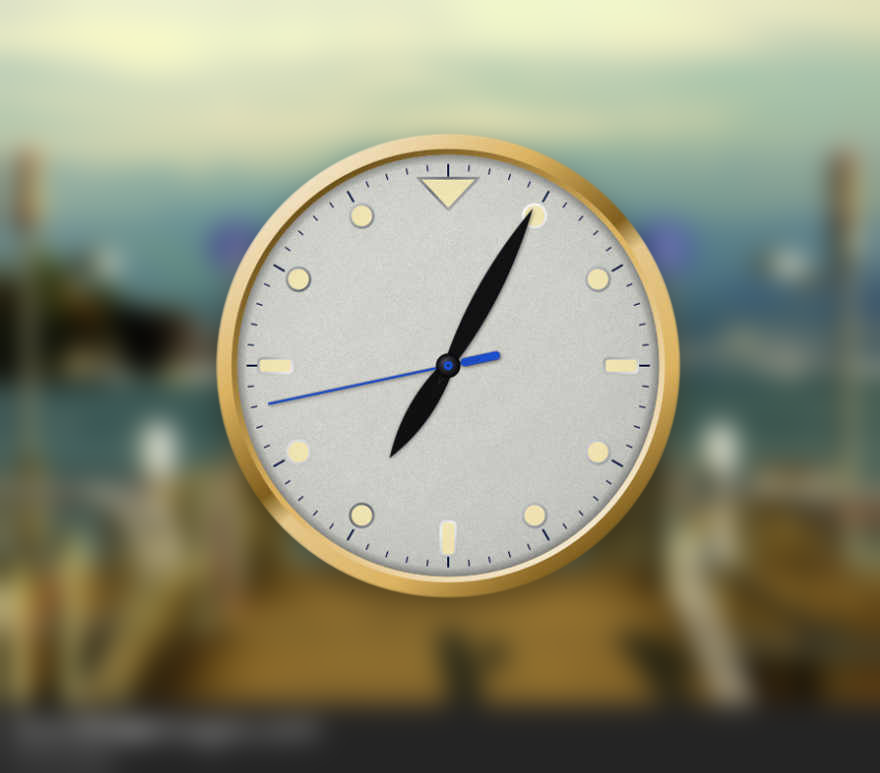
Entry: h=7 m=4 s=43
